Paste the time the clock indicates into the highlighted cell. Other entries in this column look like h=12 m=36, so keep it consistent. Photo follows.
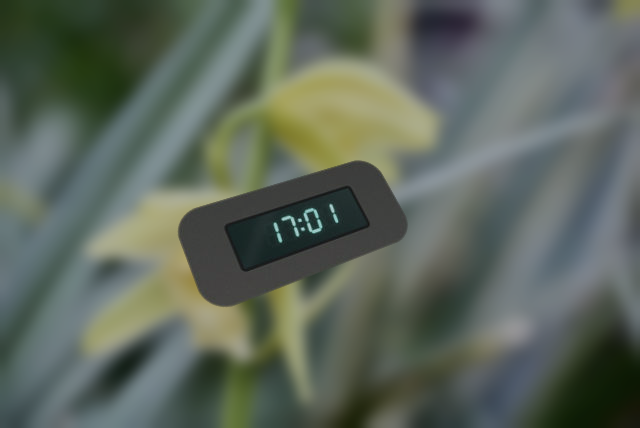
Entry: h=17 m=1
